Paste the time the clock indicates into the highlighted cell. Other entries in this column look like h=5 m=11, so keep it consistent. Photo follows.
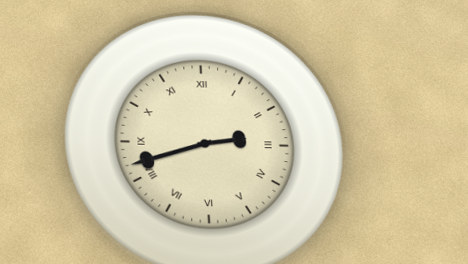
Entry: h=2 m=42
